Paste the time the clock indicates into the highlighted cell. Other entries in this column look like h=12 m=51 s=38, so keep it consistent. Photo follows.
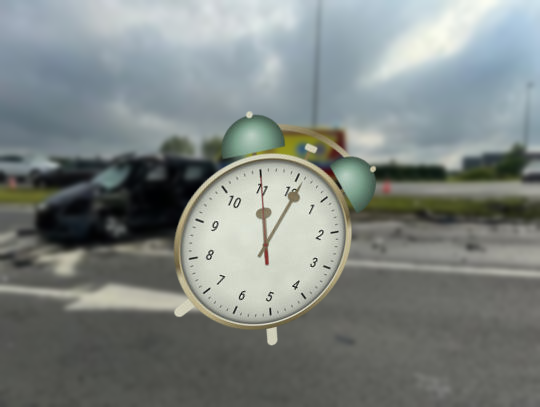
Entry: h=11 m=0 s=55
